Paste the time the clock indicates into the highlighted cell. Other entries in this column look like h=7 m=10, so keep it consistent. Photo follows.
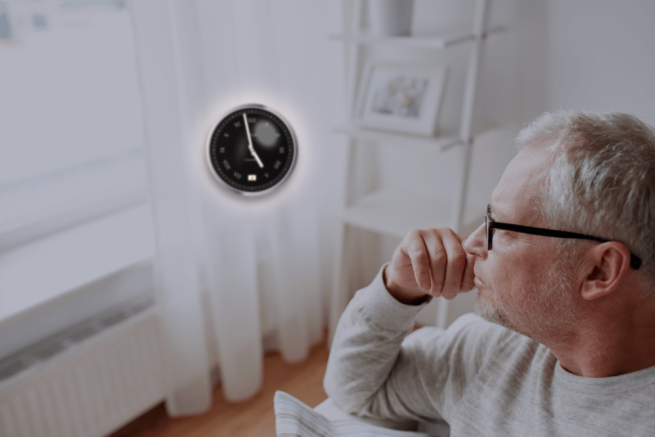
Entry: h=4 m=58
